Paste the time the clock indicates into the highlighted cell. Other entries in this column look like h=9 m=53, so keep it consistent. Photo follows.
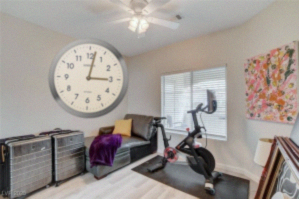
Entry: h=3 m=2
